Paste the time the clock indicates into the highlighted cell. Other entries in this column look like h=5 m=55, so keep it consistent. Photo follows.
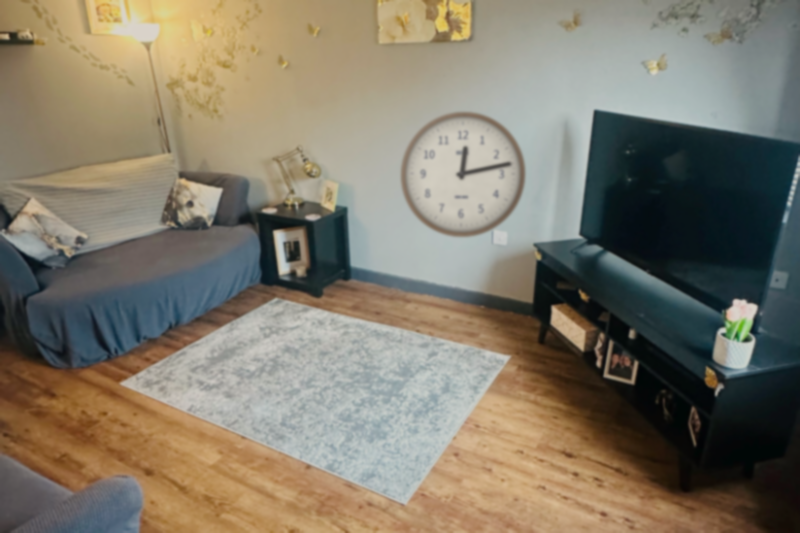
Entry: h=12 m=13
